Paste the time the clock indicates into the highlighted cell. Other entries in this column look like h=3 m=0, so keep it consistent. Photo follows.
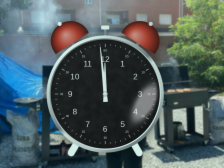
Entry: h=11 m=59
